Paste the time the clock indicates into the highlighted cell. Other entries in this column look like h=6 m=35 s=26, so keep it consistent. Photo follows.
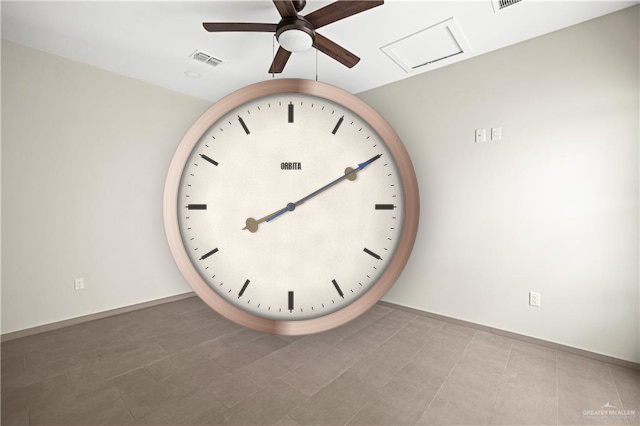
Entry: h=8 m=10 s=10
